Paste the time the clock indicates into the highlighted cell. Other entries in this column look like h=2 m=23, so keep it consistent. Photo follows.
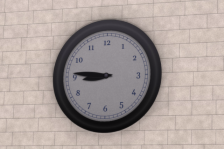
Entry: h=8 m=46
